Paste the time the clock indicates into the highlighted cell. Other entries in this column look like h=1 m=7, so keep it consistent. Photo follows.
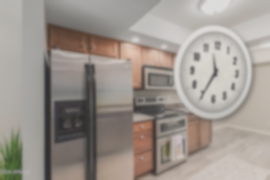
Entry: h=11 m=35
